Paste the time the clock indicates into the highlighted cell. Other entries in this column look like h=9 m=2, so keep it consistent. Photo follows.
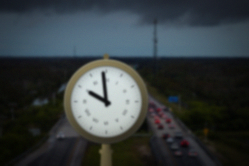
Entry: h=9 m=59
